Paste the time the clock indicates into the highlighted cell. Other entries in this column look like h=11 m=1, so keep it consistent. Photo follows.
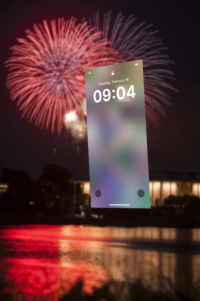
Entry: h=9 m=4
